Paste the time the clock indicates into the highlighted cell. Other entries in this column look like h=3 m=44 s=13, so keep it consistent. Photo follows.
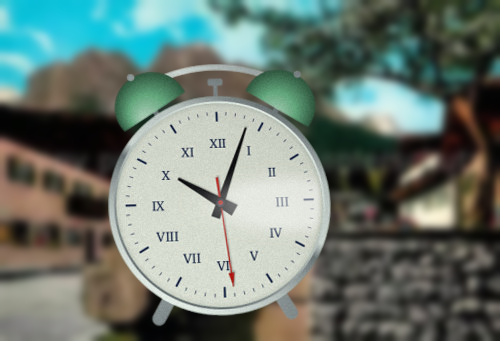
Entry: h=10 m=3 s=29
